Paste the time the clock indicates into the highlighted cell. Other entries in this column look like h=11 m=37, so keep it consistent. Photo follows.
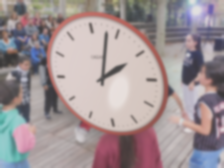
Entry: h=2 m=3
